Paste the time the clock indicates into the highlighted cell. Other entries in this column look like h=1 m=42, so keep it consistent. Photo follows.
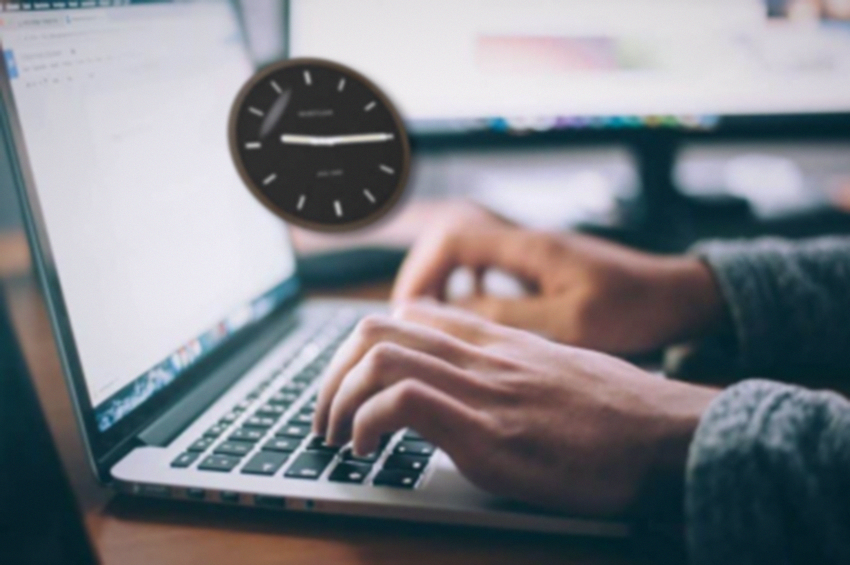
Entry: h=9 m=15
